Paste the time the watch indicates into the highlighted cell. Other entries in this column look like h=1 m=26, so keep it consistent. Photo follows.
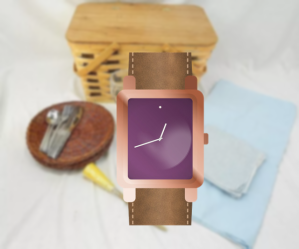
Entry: h=12 m=42
